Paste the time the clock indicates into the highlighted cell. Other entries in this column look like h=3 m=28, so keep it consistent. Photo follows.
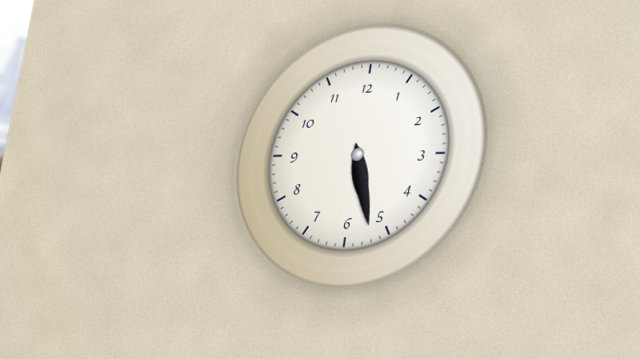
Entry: h=5 m=27
